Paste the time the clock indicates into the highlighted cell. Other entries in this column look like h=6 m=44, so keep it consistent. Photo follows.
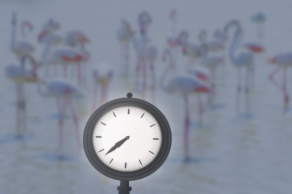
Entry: h=7 m=38
